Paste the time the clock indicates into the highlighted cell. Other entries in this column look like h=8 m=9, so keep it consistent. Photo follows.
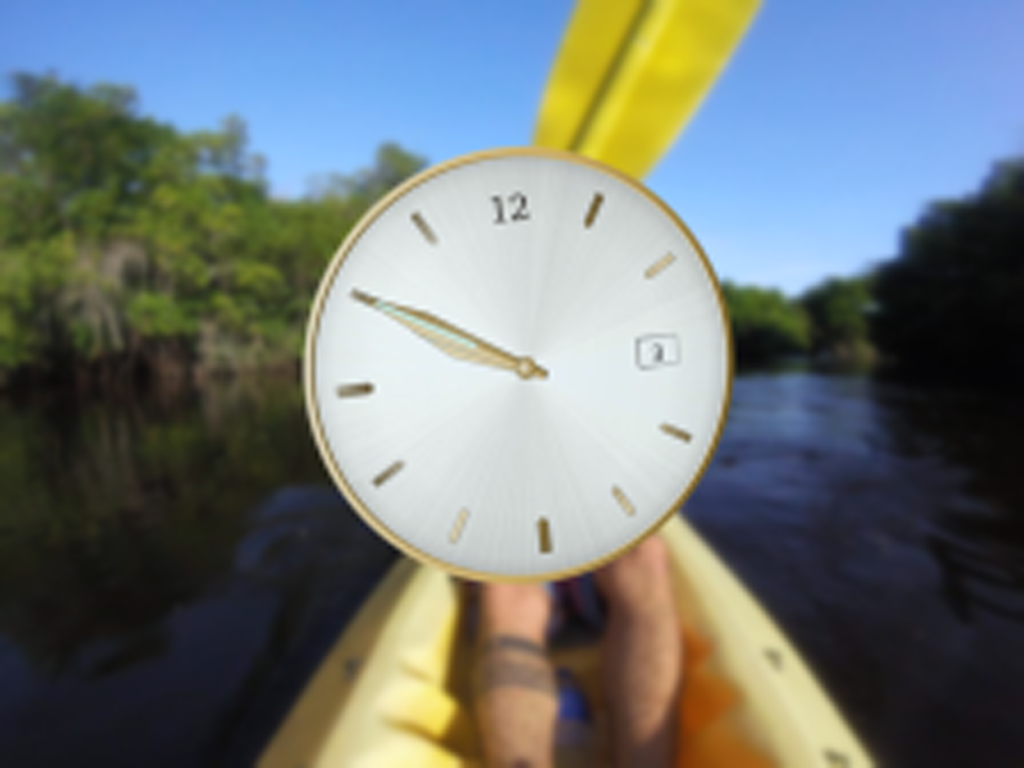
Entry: h=9 m=50
